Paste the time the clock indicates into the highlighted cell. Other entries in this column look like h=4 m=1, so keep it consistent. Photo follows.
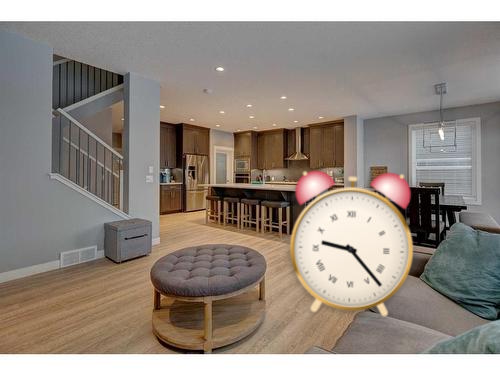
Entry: h=9 m=23
